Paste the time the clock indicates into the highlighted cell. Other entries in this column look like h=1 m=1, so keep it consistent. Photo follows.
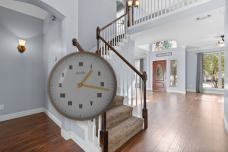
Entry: h=1 m=17
